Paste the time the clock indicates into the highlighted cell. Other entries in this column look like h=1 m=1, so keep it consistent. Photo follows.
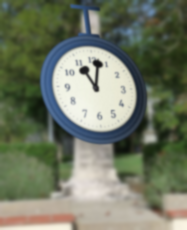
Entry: h=11 m=2
